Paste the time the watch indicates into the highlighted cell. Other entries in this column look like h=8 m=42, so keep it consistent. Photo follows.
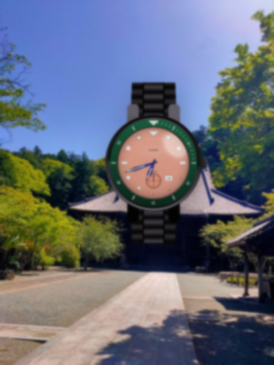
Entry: h=6 m=42
